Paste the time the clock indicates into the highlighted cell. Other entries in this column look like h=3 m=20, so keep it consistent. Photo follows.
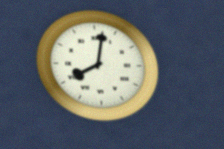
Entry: h=8 m=2
